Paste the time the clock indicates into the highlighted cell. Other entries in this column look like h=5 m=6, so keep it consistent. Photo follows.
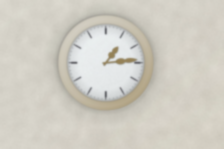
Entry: h=1 m=14
